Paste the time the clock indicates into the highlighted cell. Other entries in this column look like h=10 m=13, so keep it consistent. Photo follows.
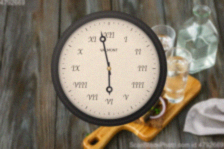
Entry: h=5 m=58
